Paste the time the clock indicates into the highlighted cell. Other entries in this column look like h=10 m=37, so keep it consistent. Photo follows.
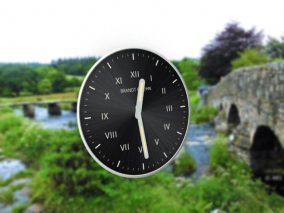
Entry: h=12 m=29
